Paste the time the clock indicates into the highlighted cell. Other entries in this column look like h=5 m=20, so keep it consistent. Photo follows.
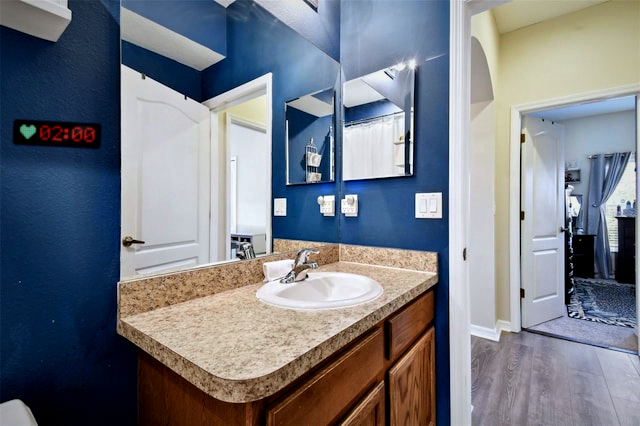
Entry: h=2 m=0
